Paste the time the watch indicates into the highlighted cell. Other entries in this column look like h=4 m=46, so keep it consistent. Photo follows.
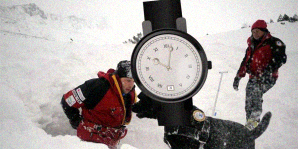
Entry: h=10 m=2
